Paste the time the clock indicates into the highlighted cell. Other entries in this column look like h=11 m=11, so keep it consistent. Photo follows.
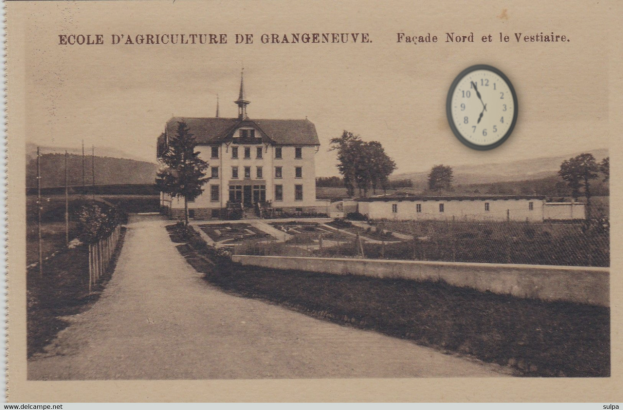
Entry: h=6 m=55
